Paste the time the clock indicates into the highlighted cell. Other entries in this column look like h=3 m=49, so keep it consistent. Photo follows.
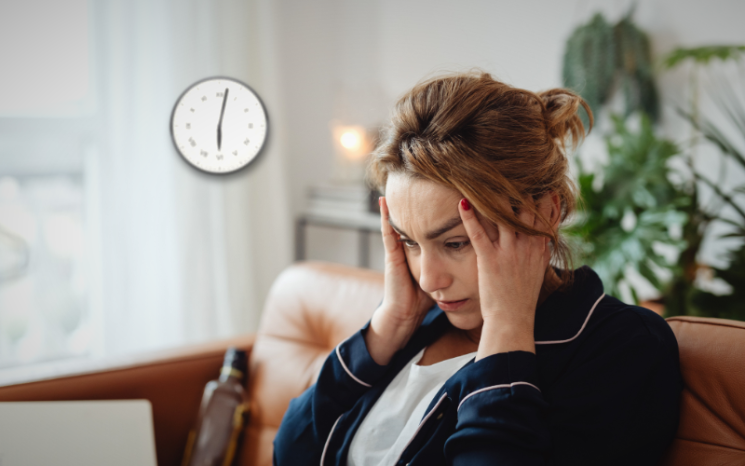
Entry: h=6 m=2
